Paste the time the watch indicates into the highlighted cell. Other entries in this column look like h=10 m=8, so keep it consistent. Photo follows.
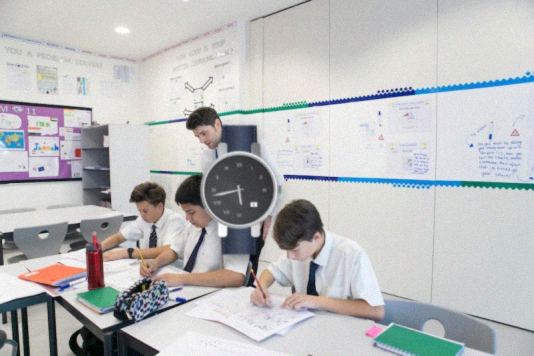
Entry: h=5 m=43
